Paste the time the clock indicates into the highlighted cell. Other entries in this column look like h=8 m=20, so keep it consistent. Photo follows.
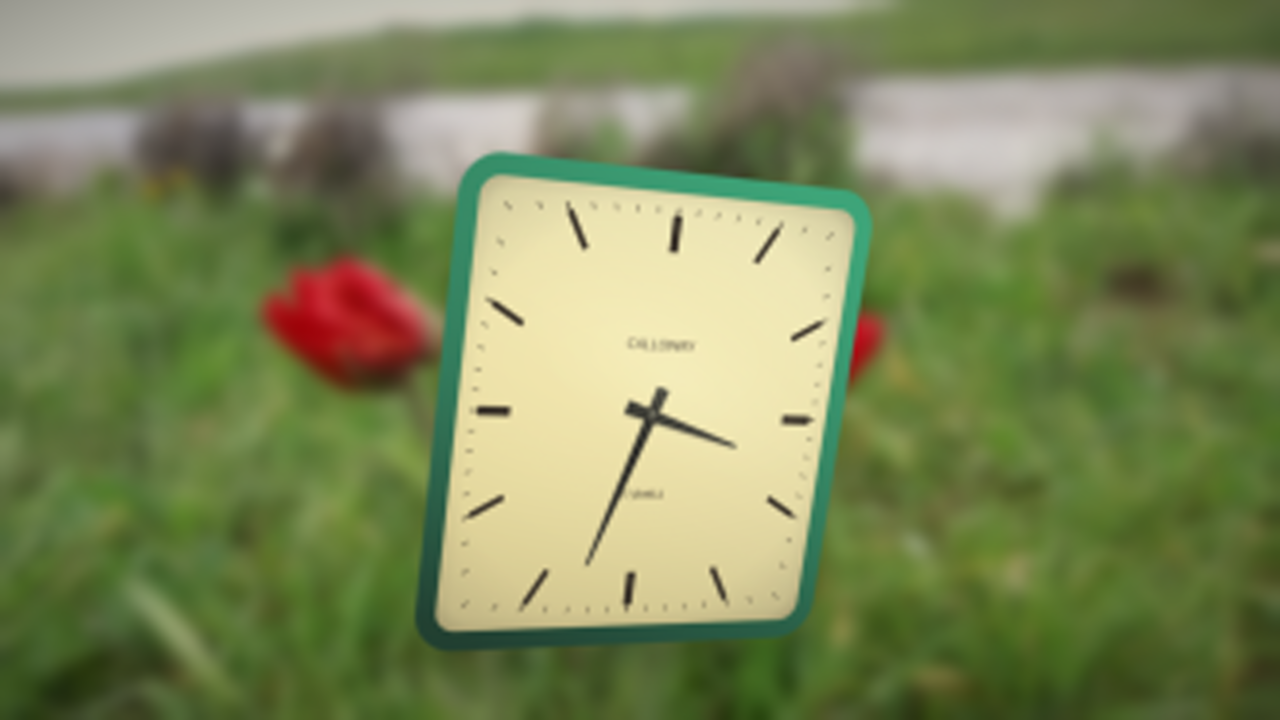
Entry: h=3 m=33
